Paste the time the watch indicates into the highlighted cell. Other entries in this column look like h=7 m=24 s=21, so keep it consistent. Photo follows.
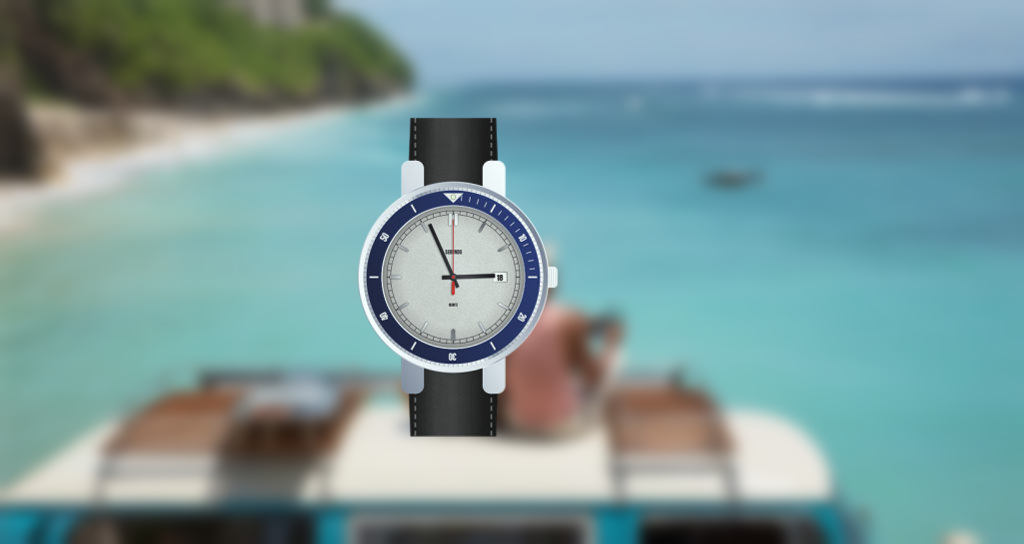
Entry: h=2 m=56 s=0
